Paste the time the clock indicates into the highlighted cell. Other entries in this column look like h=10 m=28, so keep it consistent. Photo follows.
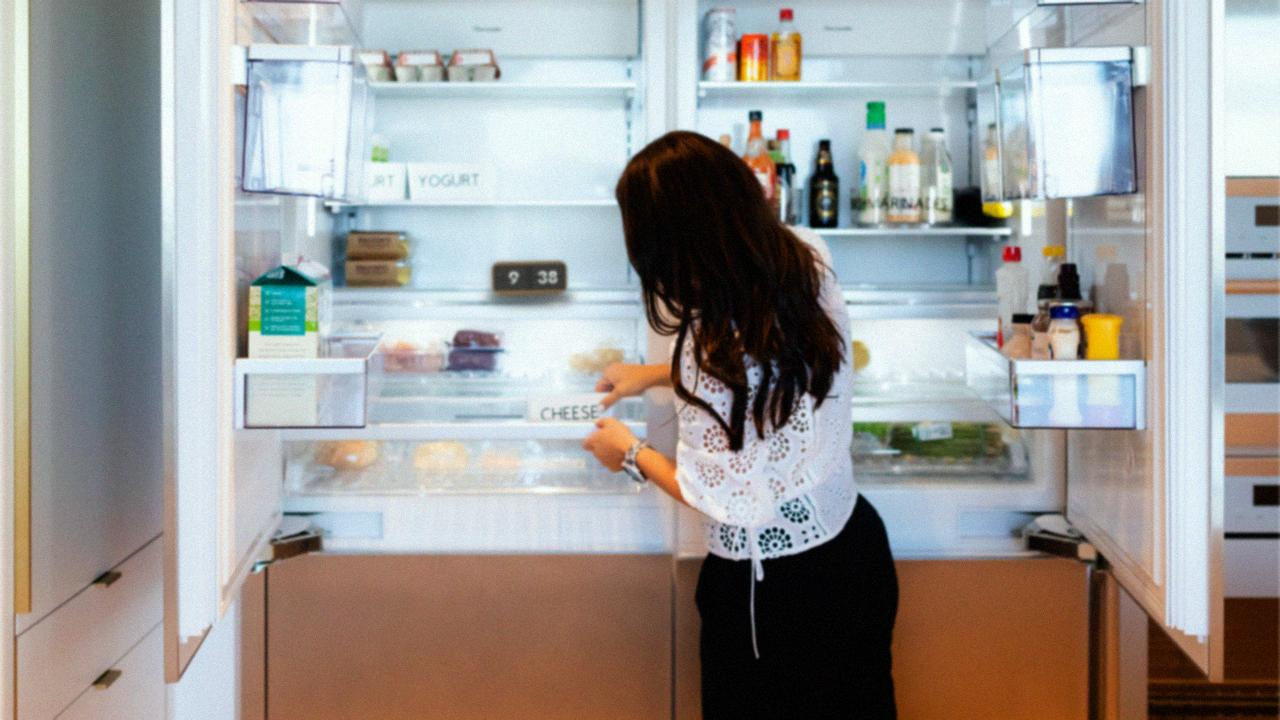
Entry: h=9 m=38
